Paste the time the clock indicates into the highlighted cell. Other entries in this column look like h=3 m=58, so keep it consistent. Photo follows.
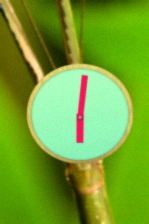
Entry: h=6 m=1
